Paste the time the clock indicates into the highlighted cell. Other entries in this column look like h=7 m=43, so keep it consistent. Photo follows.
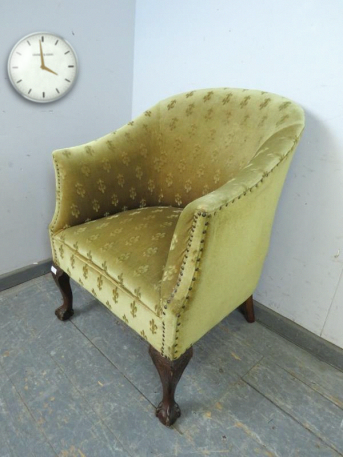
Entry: h=3 m=59
